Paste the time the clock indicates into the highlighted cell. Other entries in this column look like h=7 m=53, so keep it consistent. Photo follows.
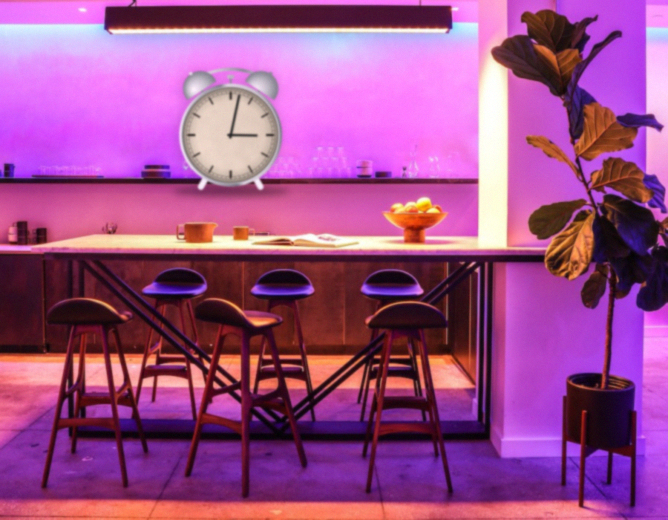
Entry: h=3 m=2
